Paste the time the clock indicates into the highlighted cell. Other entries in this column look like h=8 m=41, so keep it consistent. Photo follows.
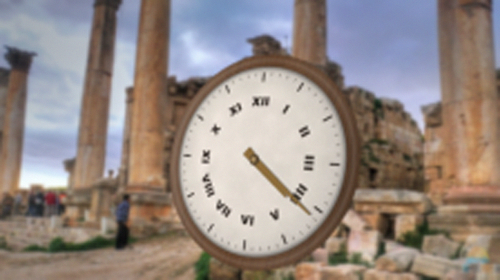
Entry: h=4 m=21
